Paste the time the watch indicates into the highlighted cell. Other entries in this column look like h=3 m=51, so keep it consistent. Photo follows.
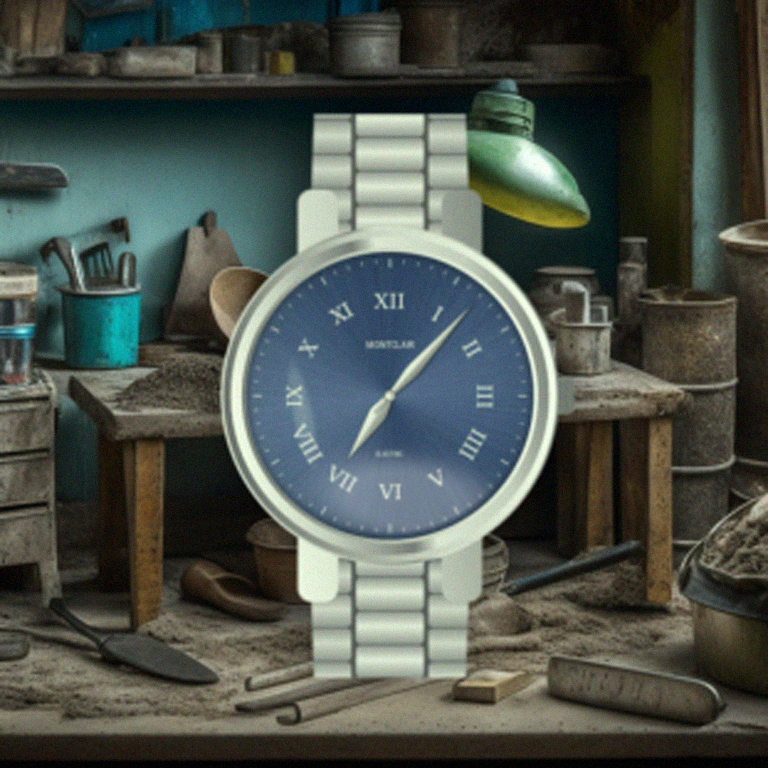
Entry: h=7 m=7
